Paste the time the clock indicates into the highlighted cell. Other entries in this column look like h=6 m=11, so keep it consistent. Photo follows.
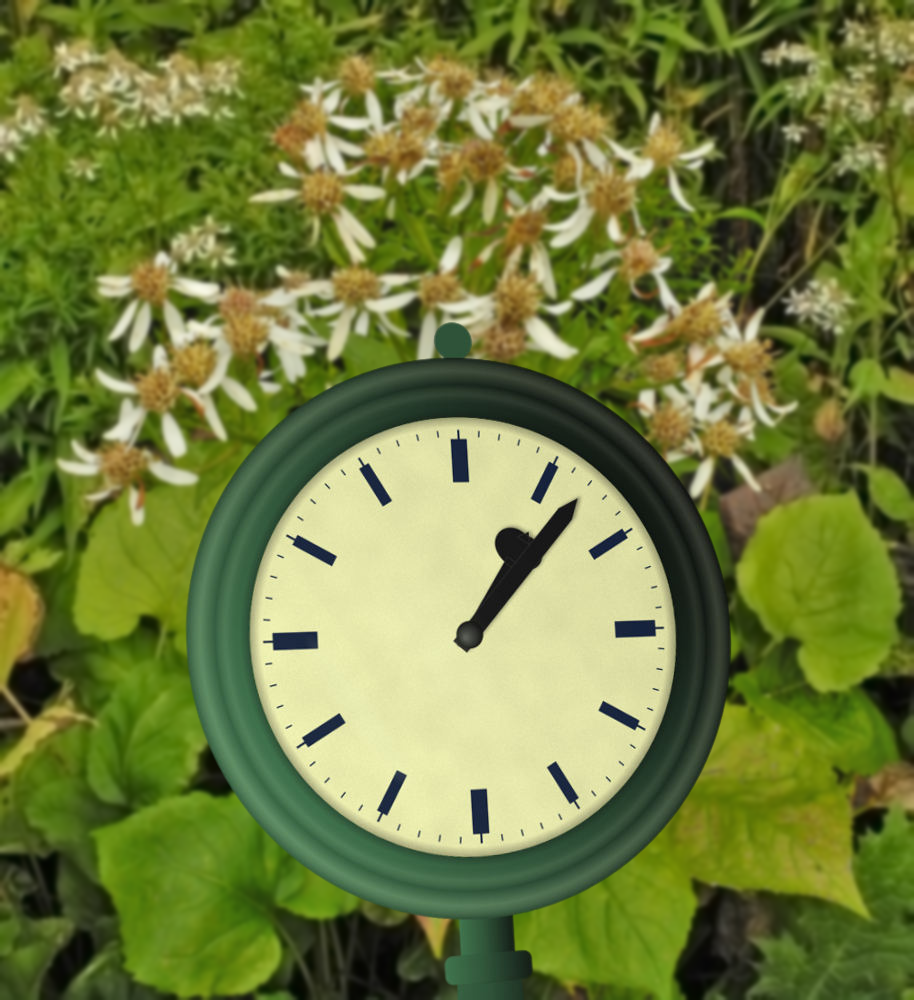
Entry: h=1 m=7
